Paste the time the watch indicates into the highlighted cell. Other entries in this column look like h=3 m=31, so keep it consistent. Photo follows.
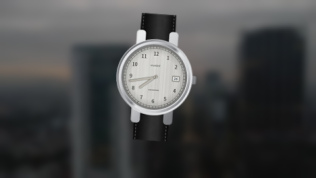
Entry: h=7 m=43
